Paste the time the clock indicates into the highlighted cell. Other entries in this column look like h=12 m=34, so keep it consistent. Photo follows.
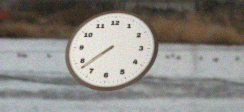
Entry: h=7 m=38
